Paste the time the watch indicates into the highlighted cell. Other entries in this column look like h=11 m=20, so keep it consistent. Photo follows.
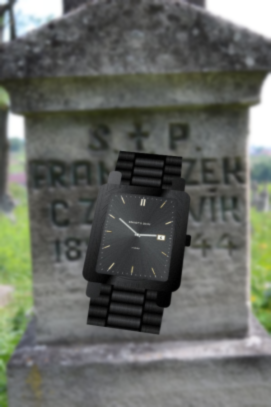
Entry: h=2 m=51
